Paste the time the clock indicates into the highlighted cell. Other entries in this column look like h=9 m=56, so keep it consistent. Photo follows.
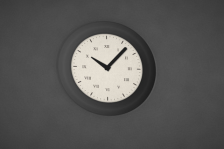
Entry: h=10 m=7
